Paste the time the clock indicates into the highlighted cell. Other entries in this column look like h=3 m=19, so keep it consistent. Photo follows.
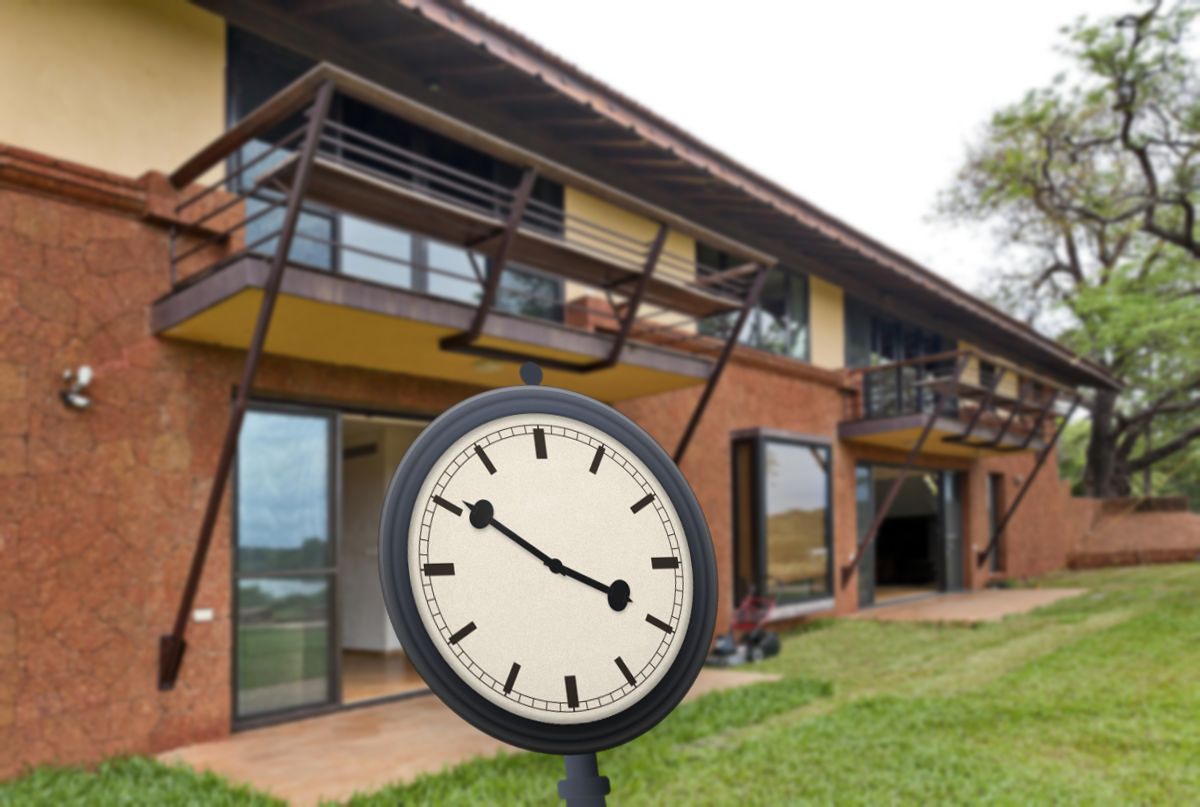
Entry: h=3 m=51
